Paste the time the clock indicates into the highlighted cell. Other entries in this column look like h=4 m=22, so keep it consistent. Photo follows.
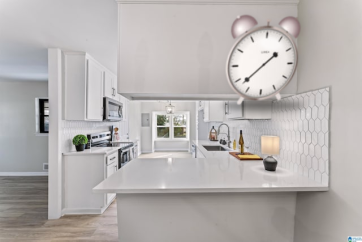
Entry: h=1 m=38
